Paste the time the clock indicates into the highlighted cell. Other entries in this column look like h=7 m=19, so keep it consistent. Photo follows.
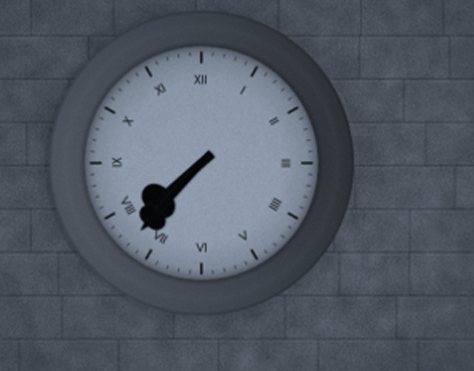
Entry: h=7 m=37
